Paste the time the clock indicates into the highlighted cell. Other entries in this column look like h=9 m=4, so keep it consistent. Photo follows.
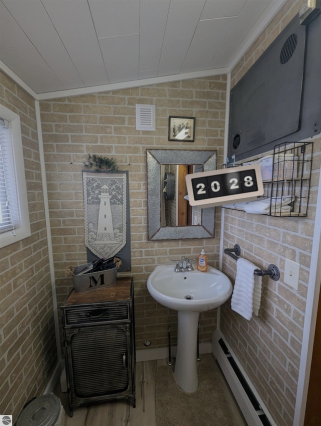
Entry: h=20 m=28
